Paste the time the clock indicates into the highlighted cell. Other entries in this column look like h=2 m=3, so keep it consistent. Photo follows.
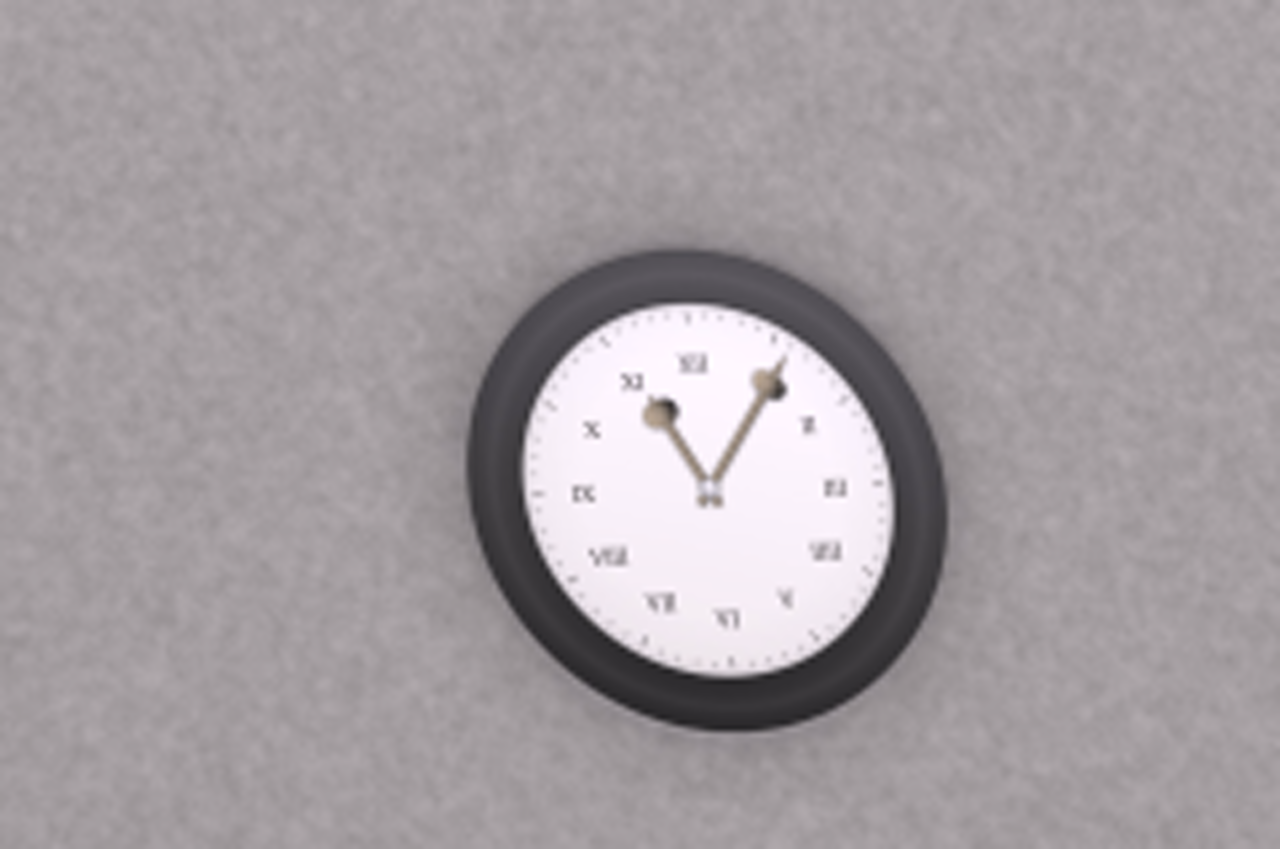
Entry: h=11 m=6
